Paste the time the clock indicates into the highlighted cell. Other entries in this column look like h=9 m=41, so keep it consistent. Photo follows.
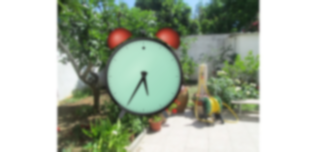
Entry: h=5 m=35
